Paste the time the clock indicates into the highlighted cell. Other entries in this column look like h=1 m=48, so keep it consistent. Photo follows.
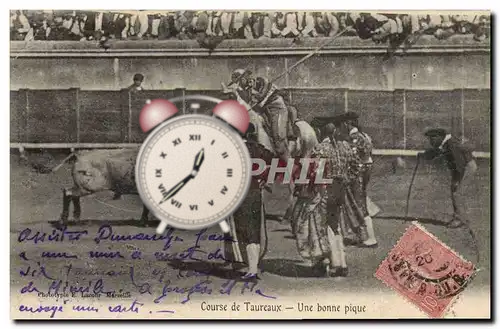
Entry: h=12 m=38
